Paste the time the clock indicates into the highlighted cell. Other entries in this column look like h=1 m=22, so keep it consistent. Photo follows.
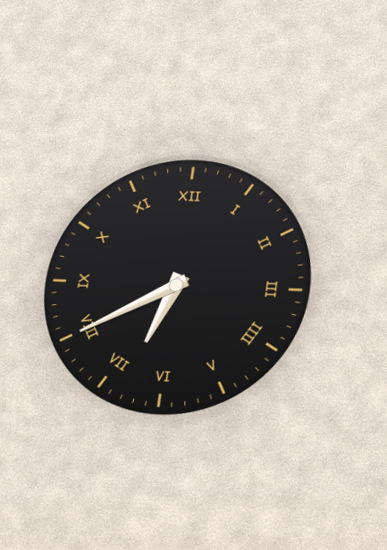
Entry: h=6 m=40
